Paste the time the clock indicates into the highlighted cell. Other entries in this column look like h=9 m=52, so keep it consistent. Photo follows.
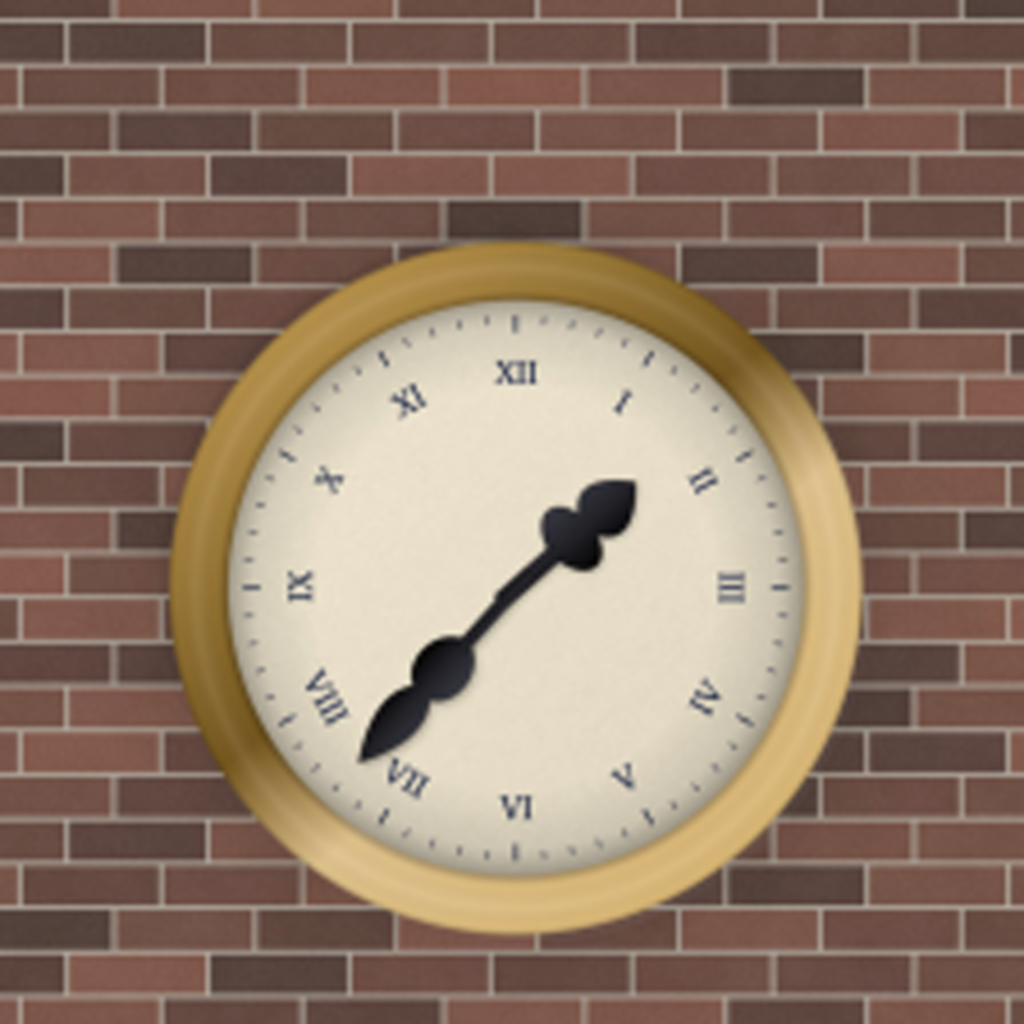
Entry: h=1 m=37
